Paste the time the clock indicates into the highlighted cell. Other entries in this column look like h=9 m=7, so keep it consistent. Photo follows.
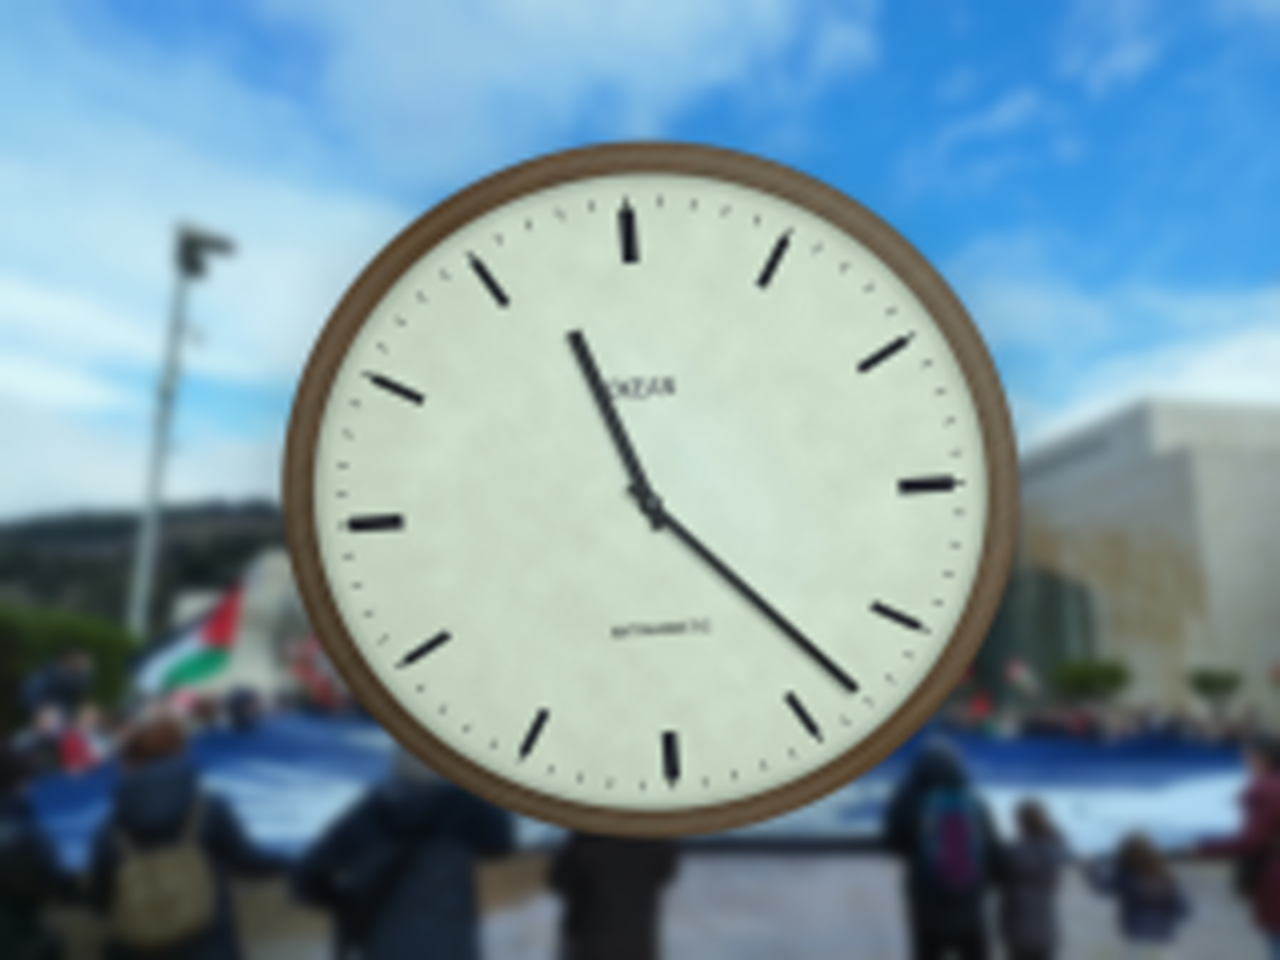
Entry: h=11 m=23
